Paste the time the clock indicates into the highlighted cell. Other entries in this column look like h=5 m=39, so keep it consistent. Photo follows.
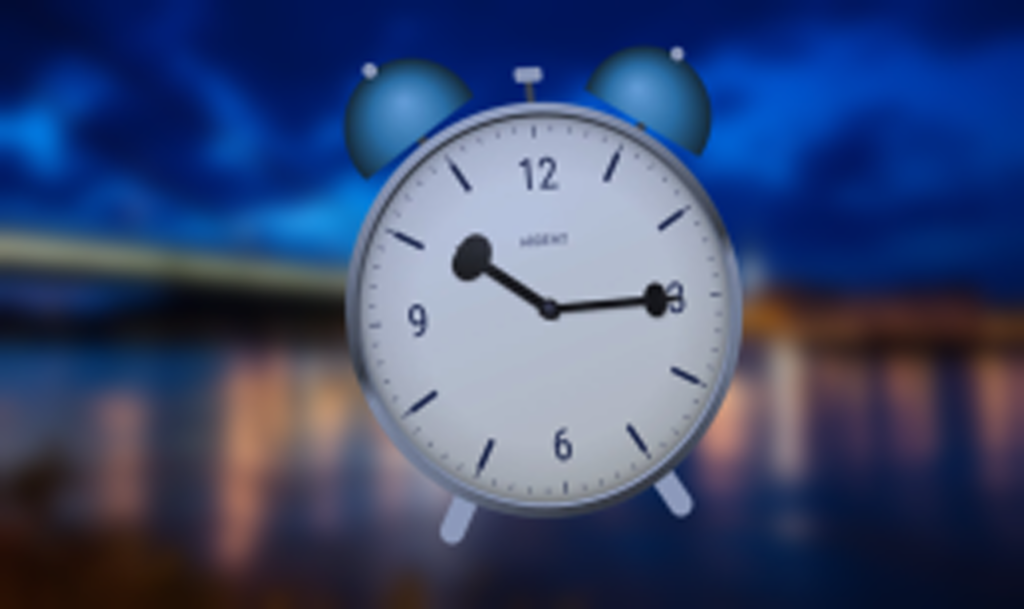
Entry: h=10 m=15
